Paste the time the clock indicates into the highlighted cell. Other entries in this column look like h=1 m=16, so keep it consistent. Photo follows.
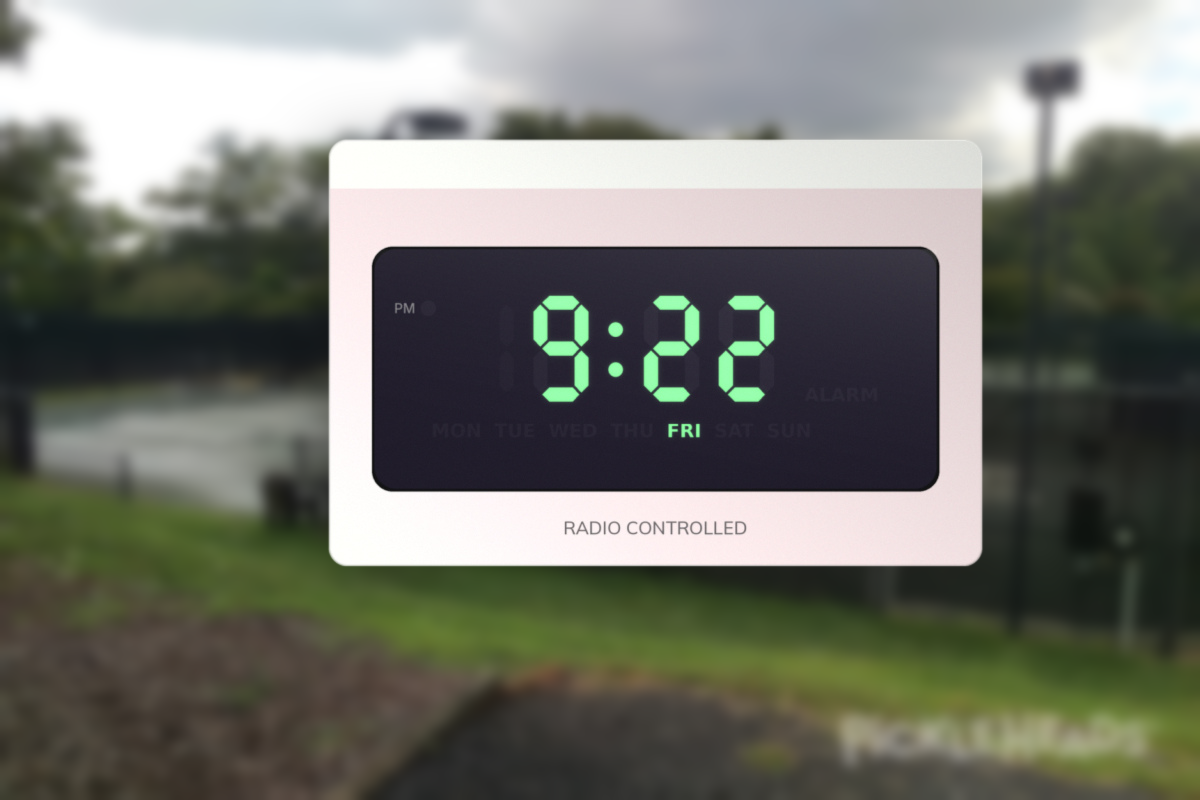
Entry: h=9 m=22
